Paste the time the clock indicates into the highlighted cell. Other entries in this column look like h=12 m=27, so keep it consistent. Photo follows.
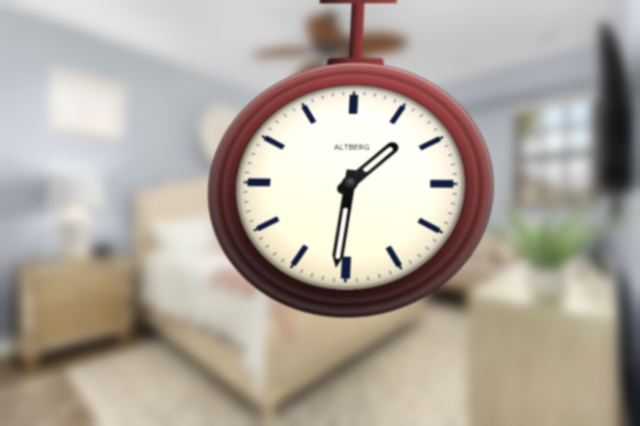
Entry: h=1 m=31
